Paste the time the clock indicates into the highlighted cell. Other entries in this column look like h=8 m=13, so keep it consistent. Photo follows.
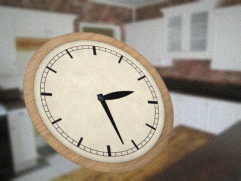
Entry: h=2 m=27
